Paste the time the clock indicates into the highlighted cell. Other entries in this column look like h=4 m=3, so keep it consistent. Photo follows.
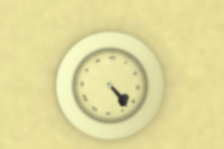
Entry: h=4 m=23
